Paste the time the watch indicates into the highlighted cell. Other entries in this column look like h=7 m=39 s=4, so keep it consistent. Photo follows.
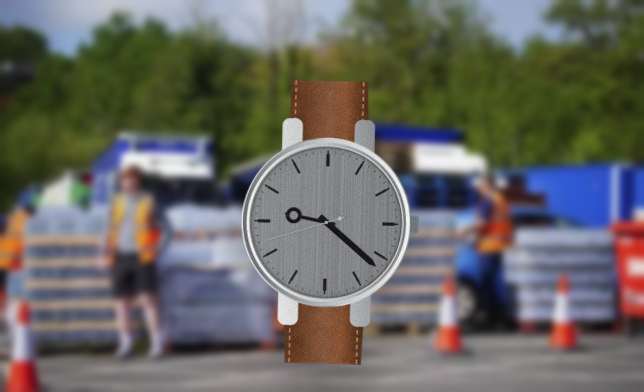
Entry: h=9 m=21 s=42
